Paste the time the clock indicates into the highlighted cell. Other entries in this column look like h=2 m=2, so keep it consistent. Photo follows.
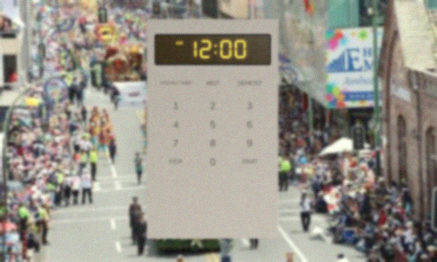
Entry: h=12 m=0
